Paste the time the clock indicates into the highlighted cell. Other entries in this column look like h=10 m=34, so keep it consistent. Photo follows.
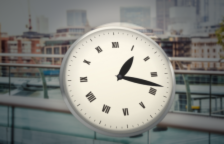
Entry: h=1 m=18
